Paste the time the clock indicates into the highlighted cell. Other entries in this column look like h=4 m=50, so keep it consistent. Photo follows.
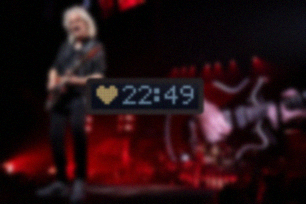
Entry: h=22 m=49
